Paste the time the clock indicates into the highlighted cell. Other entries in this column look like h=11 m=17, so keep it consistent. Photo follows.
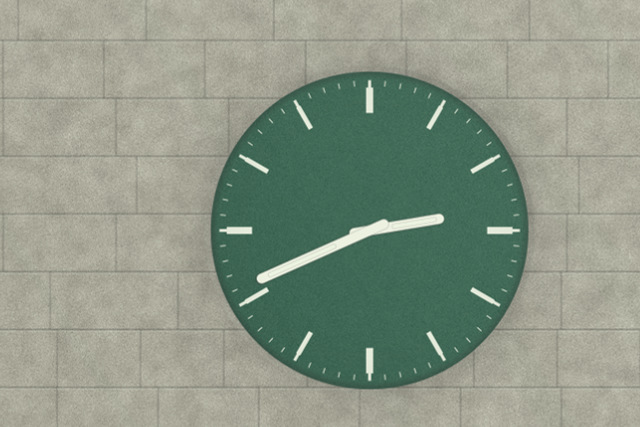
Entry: h=2 m=41
